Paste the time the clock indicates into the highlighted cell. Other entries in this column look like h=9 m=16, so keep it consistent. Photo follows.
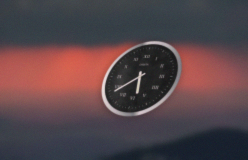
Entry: h=5 m=39
